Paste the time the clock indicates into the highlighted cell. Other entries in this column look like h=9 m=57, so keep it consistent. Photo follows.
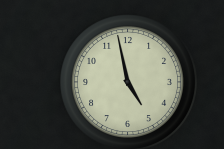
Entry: h=4 m=58
